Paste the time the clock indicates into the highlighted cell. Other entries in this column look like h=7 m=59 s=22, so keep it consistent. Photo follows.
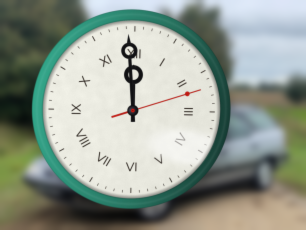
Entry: h=11 m=59 s=12
